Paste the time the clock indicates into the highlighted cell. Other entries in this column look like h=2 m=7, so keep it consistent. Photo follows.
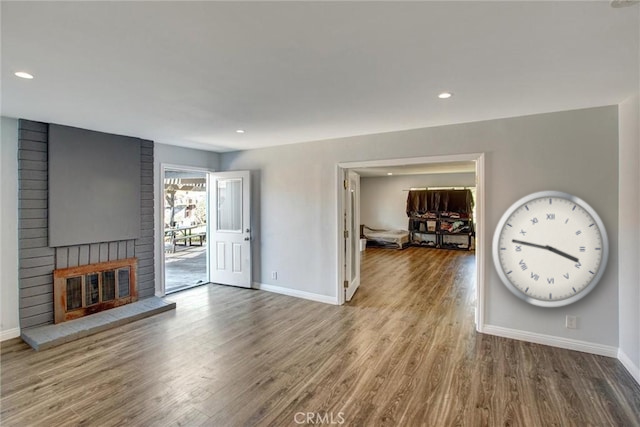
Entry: h=3 m=47
